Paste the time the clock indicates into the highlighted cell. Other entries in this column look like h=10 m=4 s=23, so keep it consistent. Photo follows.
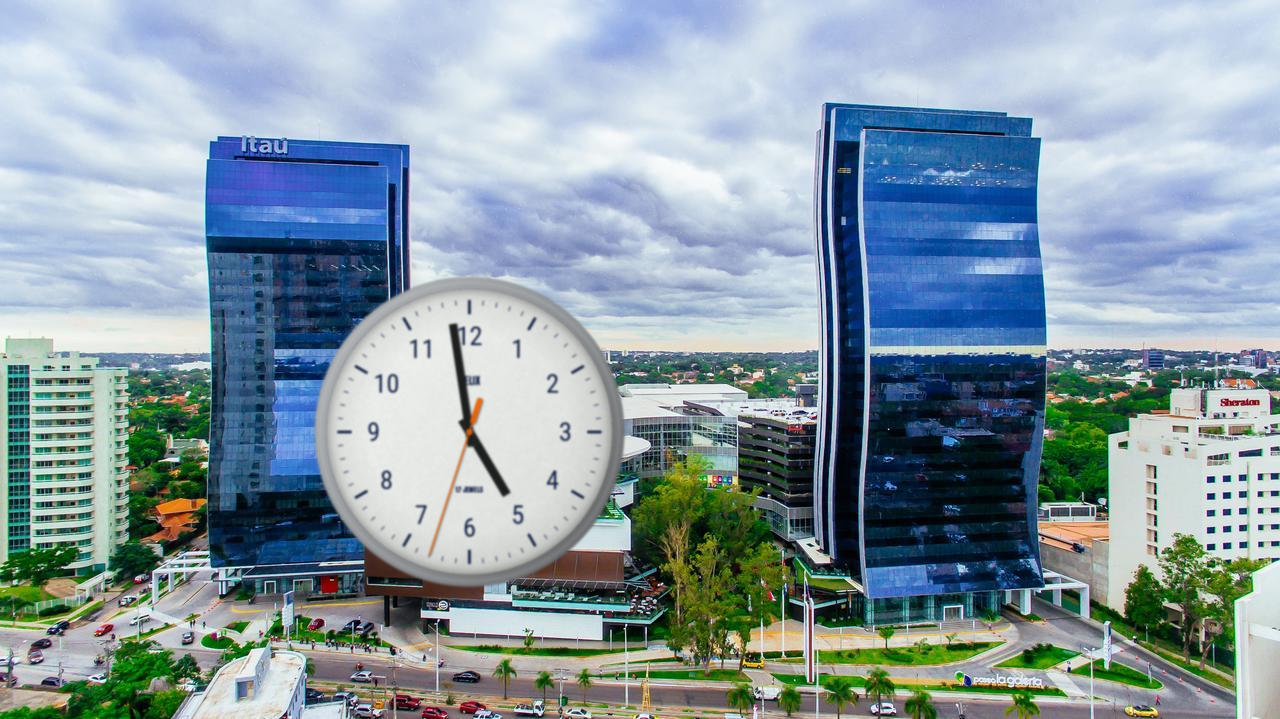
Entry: h=4 m=58 s=33
